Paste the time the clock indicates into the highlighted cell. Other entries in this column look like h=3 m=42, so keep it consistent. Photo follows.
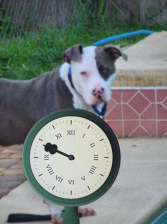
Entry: h=9 m=49
